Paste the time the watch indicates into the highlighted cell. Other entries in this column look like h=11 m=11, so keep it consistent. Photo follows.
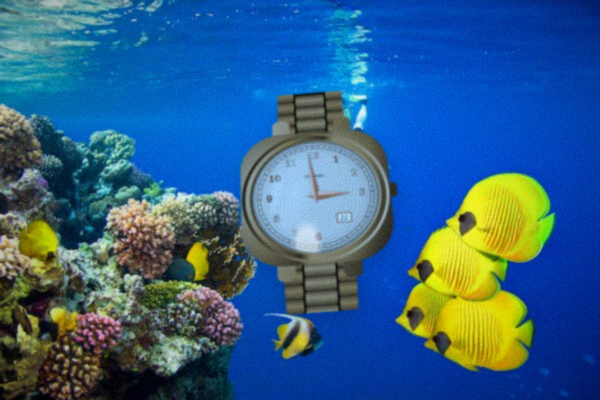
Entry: h=2 m=59
